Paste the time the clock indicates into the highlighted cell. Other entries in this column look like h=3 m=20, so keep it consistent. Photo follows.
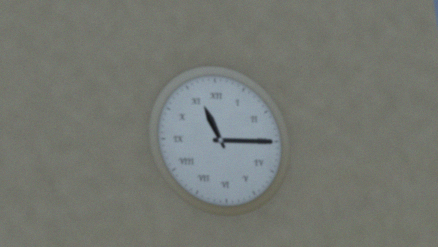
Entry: h=11 m=15
